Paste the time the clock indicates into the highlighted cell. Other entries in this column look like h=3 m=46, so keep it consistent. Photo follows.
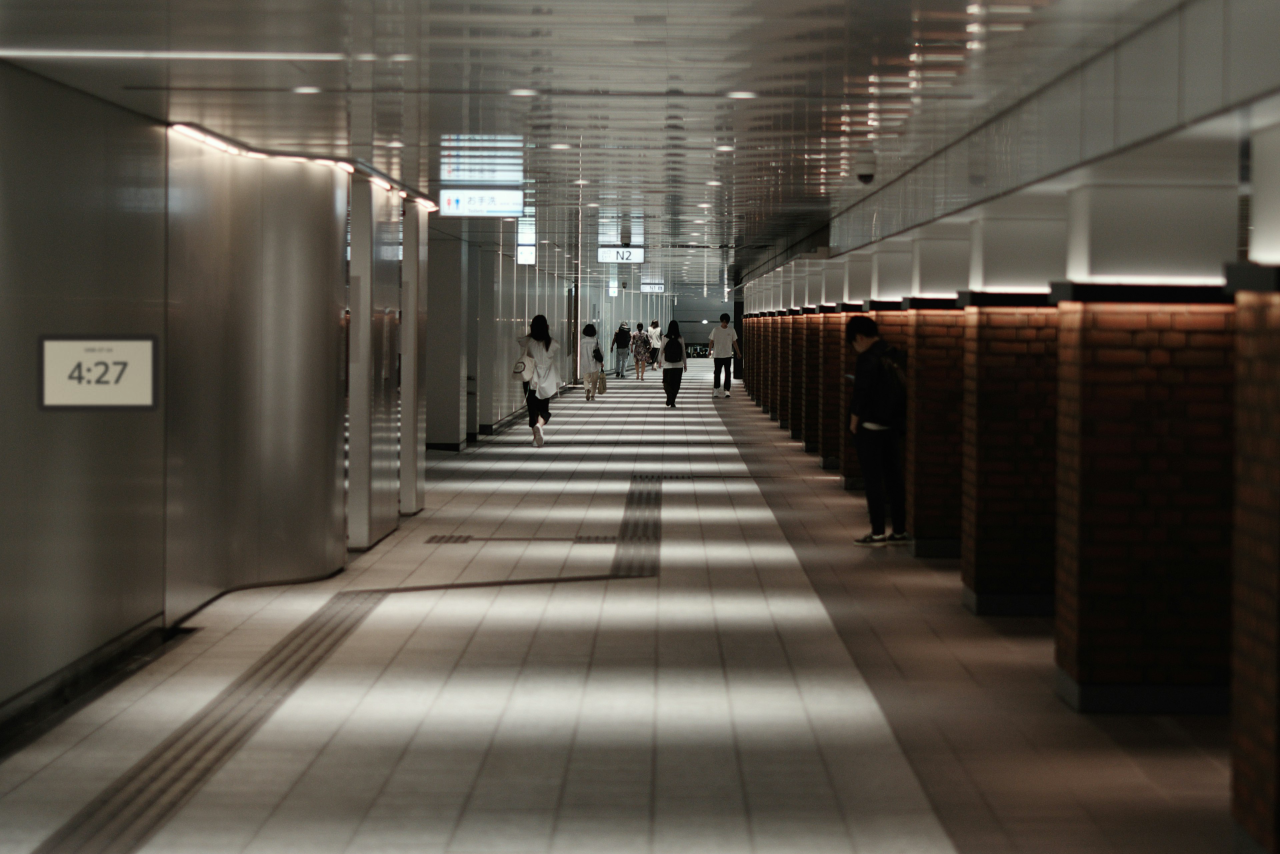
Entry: h=4 m=27
